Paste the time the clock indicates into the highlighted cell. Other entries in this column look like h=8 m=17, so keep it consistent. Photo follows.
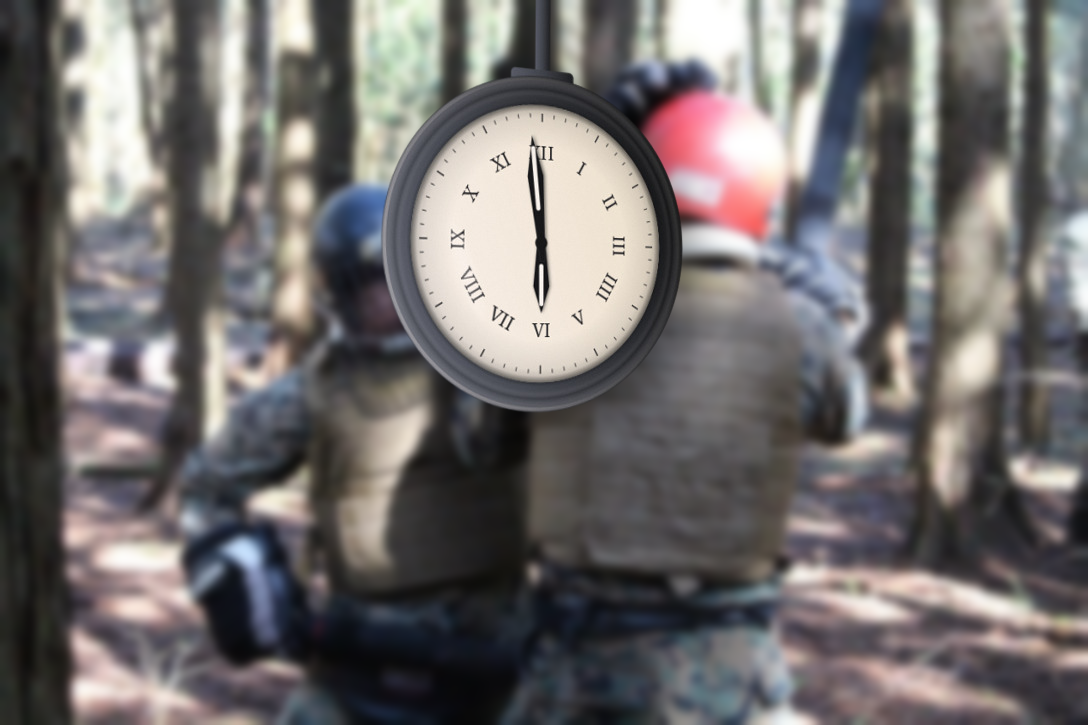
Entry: h=5 m=59
